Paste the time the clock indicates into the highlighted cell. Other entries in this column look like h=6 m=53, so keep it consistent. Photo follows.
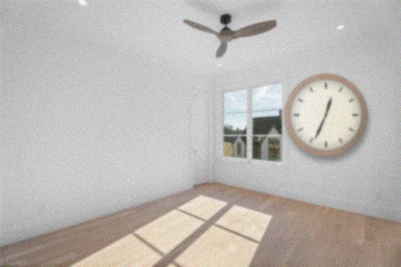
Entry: h=12 m=34
